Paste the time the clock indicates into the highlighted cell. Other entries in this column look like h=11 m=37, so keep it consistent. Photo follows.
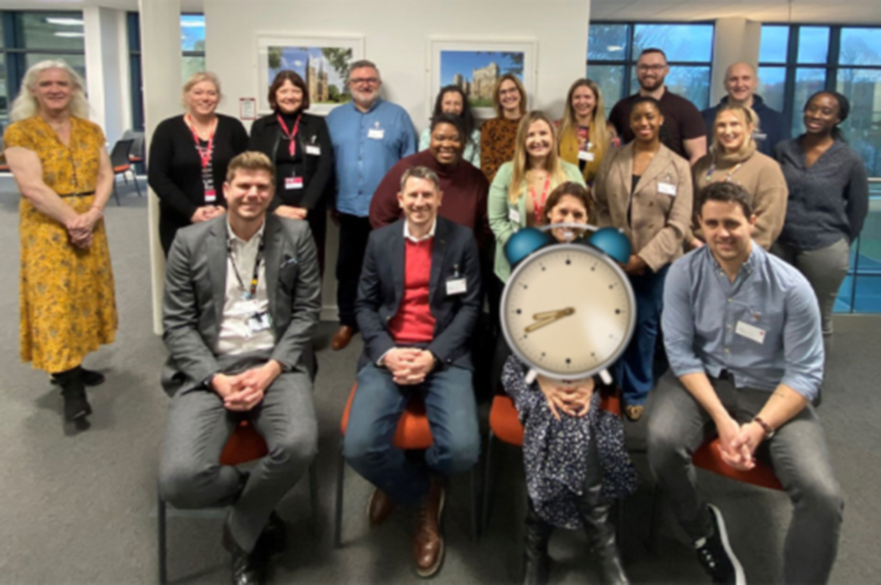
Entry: h=8 m=41
